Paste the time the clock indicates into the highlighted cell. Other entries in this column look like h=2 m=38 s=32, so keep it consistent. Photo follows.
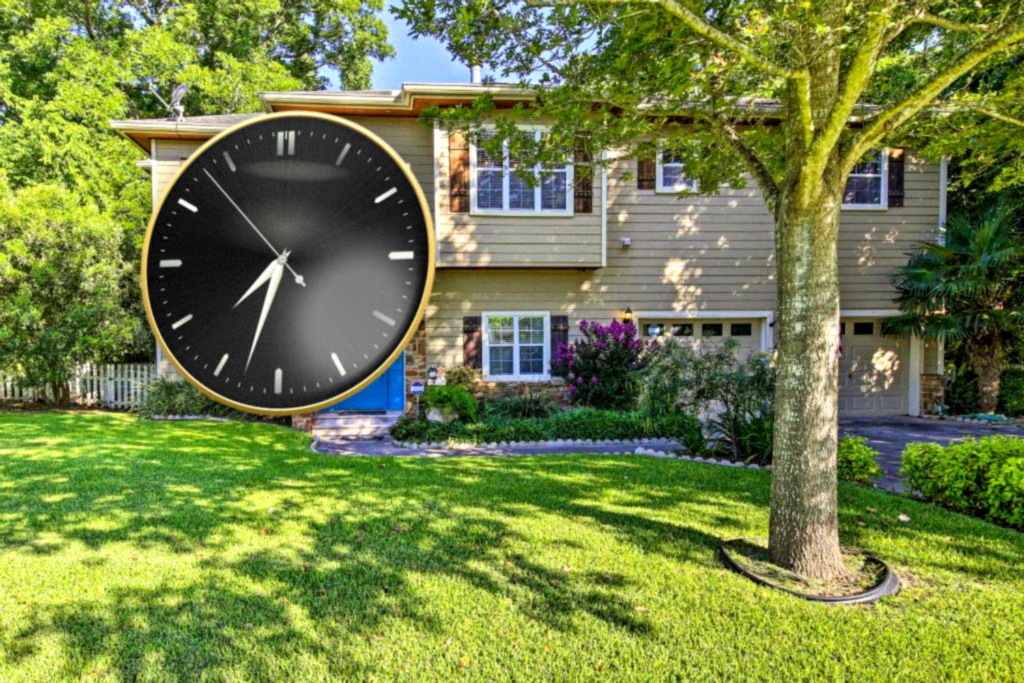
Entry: h=7 m=32 s=53
